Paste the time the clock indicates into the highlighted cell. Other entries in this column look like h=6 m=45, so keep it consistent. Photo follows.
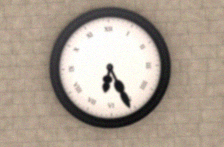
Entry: h=6 m=26
